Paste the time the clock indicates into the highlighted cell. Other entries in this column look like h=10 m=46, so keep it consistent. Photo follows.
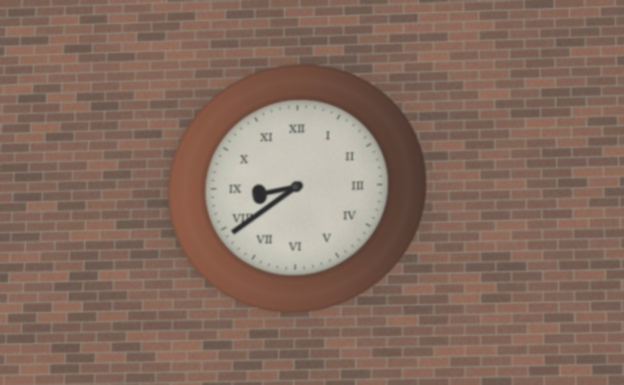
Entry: h=8 m=39
